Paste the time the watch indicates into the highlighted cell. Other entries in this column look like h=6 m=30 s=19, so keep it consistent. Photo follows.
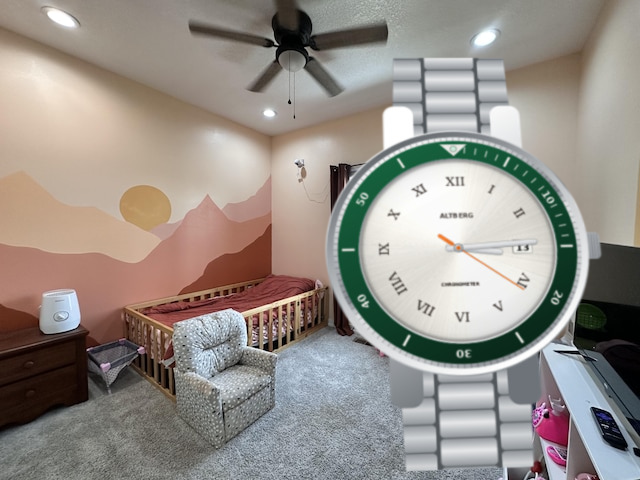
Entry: h=3 m=14 s=21
